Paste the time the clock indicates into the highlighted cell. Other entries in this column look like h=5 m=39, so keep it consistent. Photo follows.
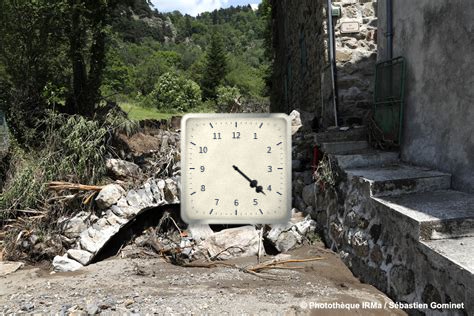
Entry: h=4 m=22
